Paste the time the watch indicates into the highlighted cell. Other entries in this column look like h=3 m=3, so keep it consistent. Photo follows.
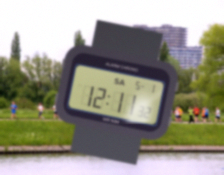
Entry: h=12 m=11
